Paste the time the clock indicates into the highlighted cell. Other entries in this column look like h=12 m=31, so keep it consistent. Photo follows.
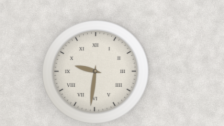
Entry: h=9 m=31
